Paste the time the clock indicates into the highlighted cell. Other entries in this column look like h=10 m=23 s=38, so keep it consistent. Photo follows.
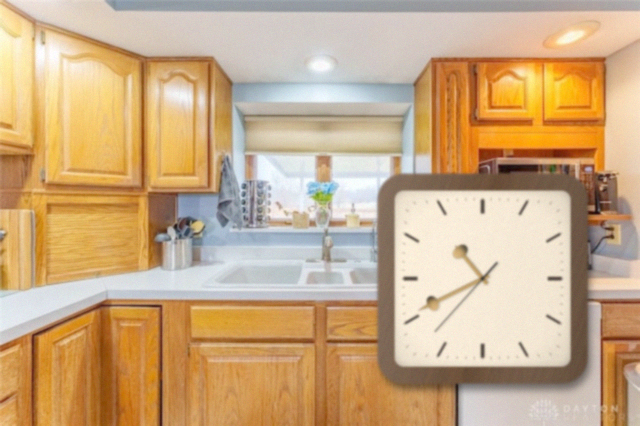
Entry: h=10 m=40 s=37
